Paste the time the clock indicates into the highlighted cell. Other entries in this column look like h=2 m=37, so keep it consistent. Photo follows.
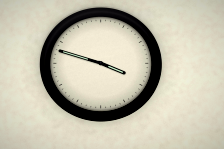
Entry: h=3 m=48
